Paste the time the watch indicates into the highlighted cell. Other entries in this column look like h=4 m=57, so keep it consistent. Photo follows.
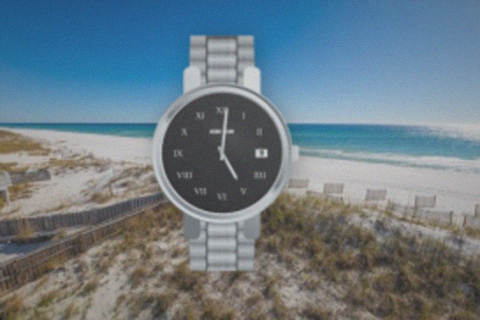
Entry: h=5 m=1
